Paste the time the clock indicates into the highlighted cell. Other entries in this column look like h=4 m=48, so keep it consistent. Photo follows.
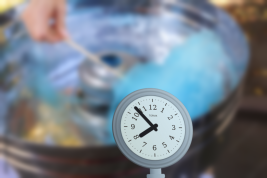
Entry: h=7 m=53
